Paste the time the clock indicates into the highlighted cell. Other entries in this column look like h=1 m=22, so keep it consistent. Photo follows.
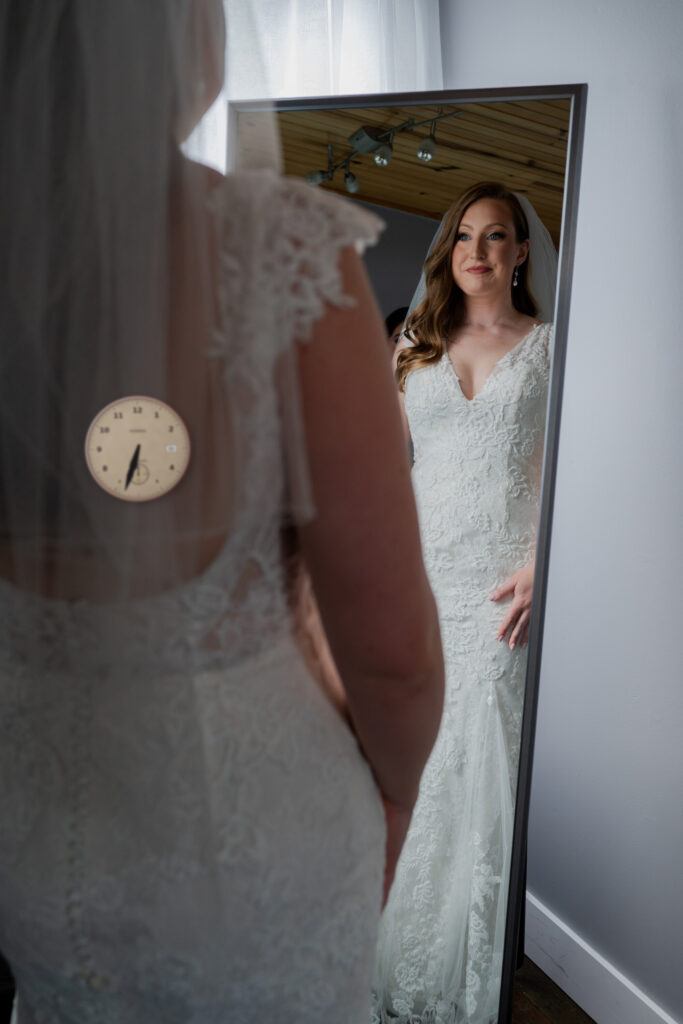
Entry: h=6 m=33
